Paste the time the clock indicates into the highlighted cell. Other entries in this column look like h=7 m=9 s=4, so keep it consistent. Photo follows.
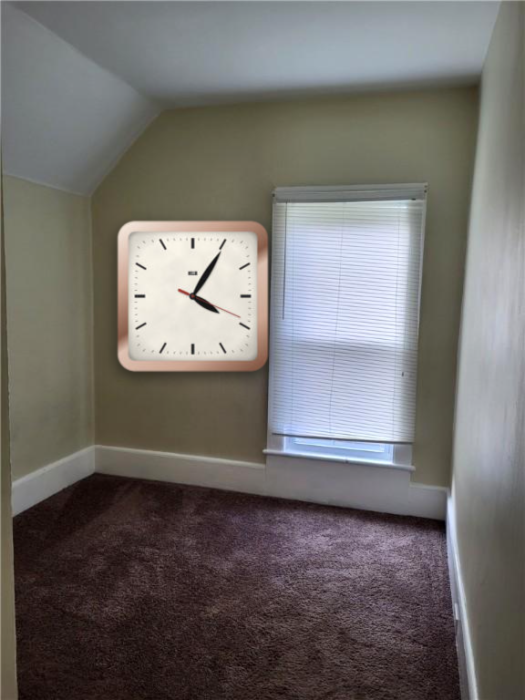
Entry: h=4 m=5 s=19
